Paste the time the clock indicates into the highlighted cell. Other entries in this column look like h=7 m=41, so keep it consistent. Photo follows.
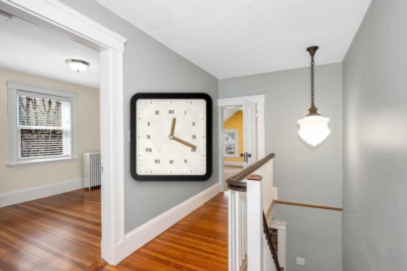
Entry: h=12 m=19
